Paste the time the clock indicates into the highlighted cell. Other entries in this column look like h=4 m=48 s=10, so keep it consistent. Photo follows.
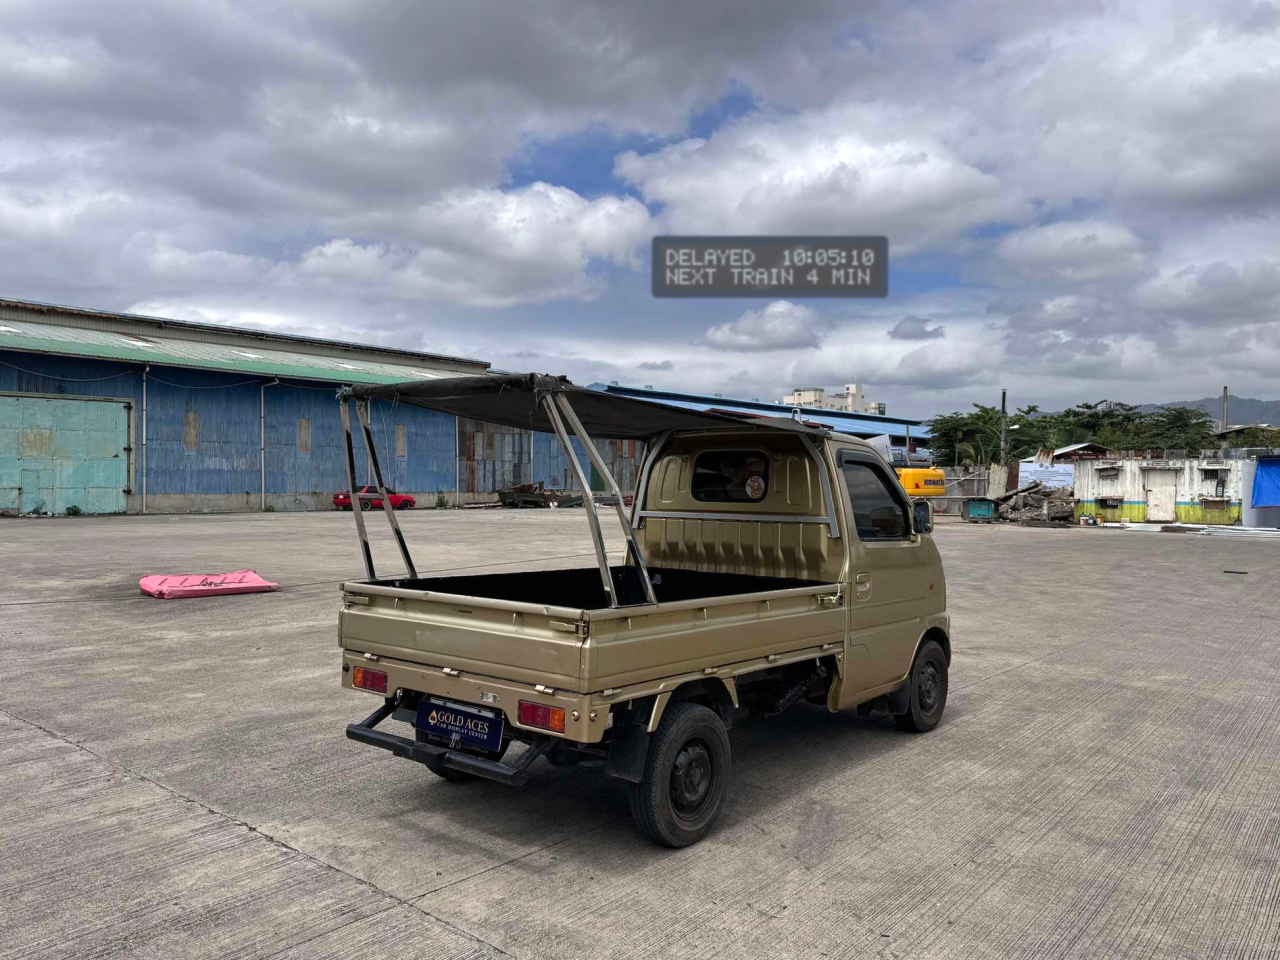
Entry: h=10 m=5 s=10
